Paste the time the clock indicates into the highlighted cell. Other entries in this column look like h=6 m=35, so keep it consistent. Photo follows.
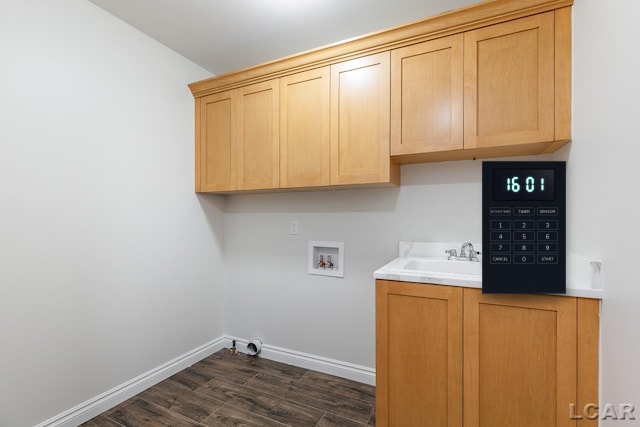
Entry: h=16 m=1
